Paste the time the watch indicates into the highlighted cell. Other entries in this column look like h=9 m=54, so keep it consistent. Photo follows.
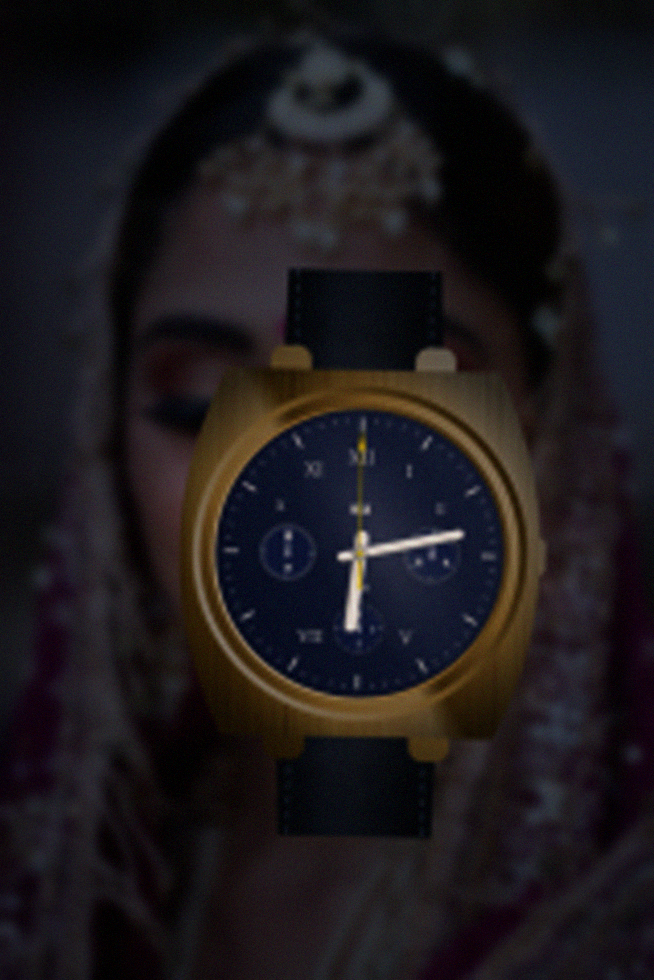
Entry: h=6 m=13
